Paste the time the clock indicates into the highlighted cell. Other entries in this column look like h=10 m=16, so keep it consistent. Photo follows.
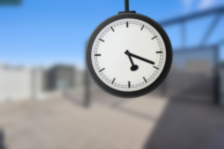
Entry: h=5 m=19
